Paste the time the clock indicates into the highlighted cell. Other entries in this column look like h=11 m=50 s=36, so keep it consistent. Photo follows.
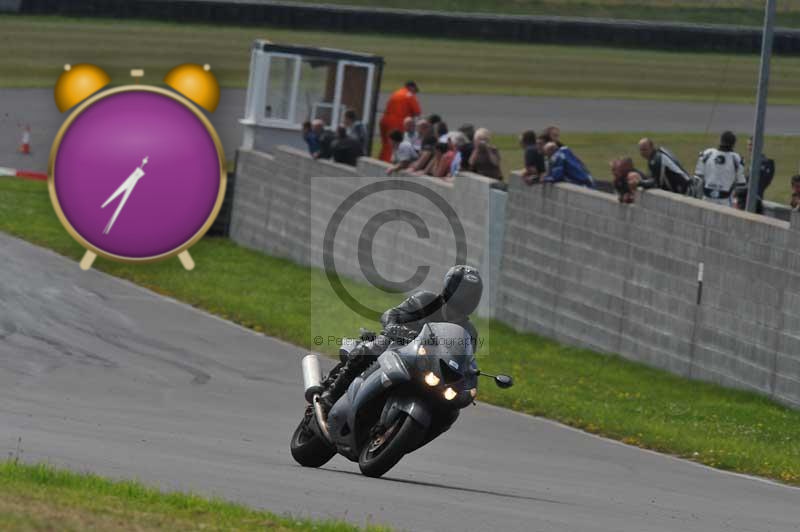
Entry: h=7 m=34 s=35
